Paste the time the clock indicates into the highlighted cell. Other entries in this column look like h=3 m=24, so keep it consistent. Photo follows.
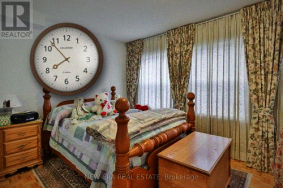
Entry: h=7 m=53
